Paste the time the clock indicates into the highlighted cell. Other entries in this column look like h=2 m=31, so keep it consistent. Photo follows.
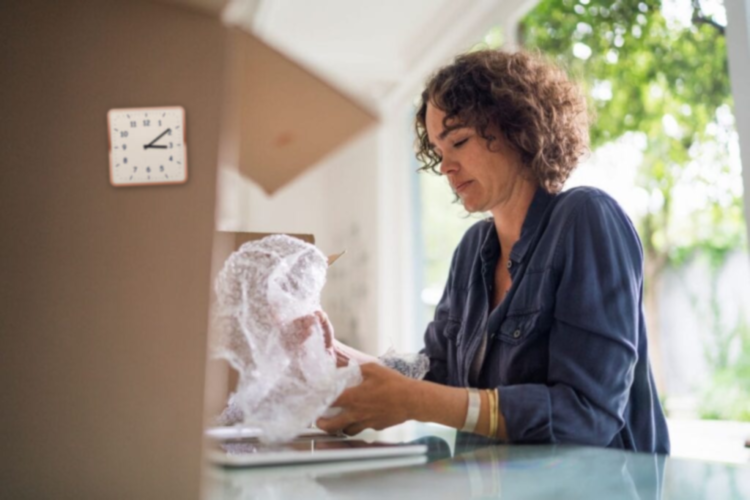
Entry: h=3 m=9
